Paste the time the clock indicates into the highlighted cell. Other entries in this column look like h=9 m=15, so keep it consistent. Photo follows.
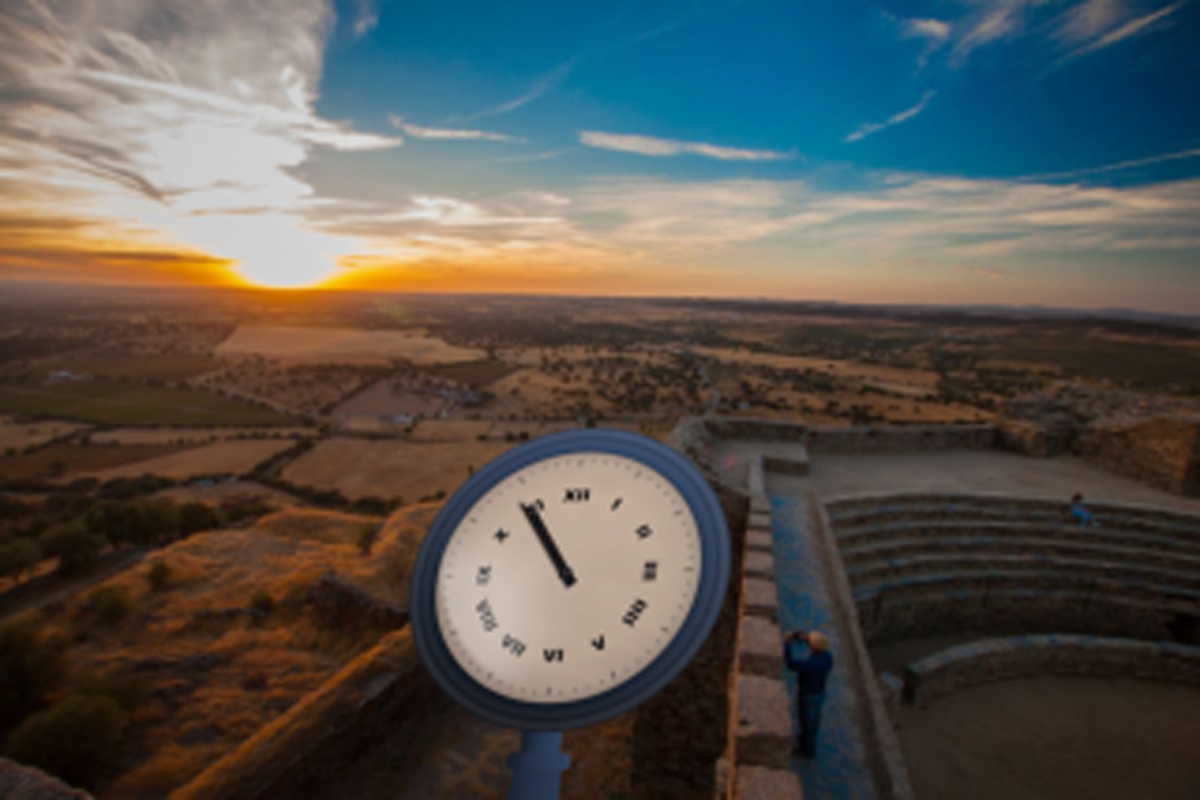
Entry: h=10 m=54
